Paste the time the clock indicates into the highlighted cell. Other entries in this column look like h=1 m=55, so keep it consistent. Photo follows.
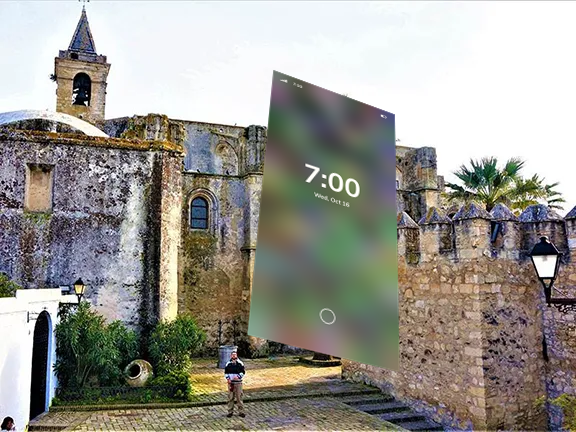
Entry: h=7 m=0
